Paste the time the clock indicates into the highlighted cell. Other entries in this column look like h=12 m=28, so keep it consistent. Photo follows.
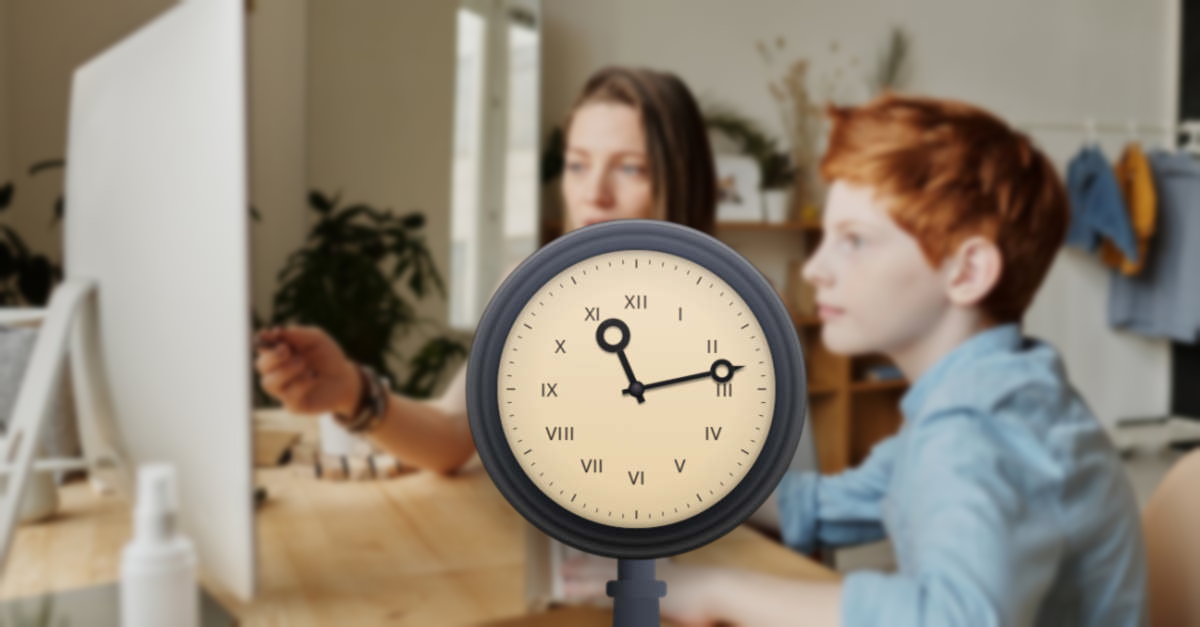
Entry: h=11 m=13
